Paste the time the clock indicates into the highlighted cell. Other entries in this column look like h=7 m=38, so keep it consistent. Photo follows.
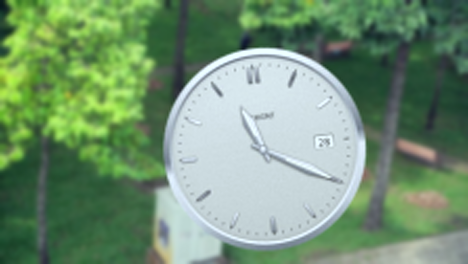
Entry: h=11 m=20
